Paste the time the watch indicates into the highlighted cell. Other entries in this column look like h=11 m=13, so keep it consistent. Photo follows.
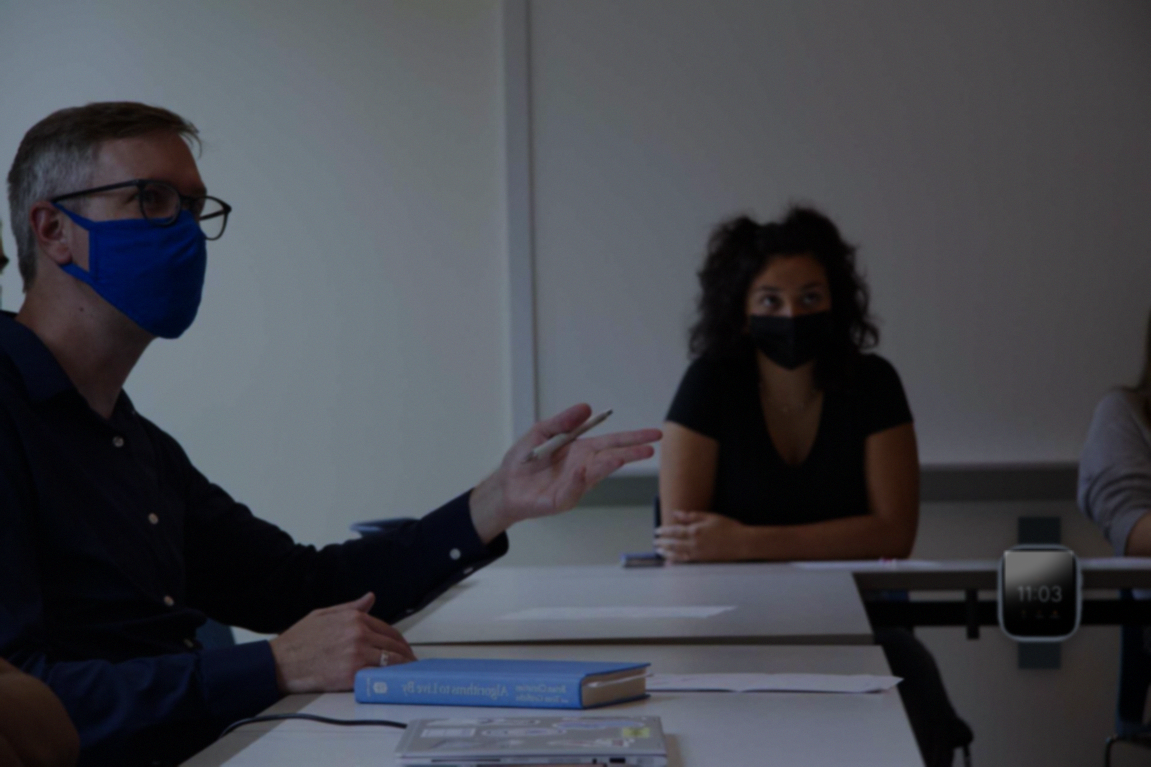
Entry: h=11 m=3
